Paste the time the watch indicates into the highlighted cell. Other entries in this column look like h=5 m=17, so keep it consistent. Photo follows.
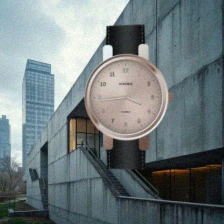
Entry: h=3 m=44
